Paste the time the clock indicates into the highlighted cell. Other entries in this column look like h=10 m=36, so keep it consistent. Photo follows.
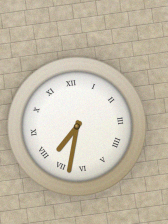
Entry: h=7 m=33
